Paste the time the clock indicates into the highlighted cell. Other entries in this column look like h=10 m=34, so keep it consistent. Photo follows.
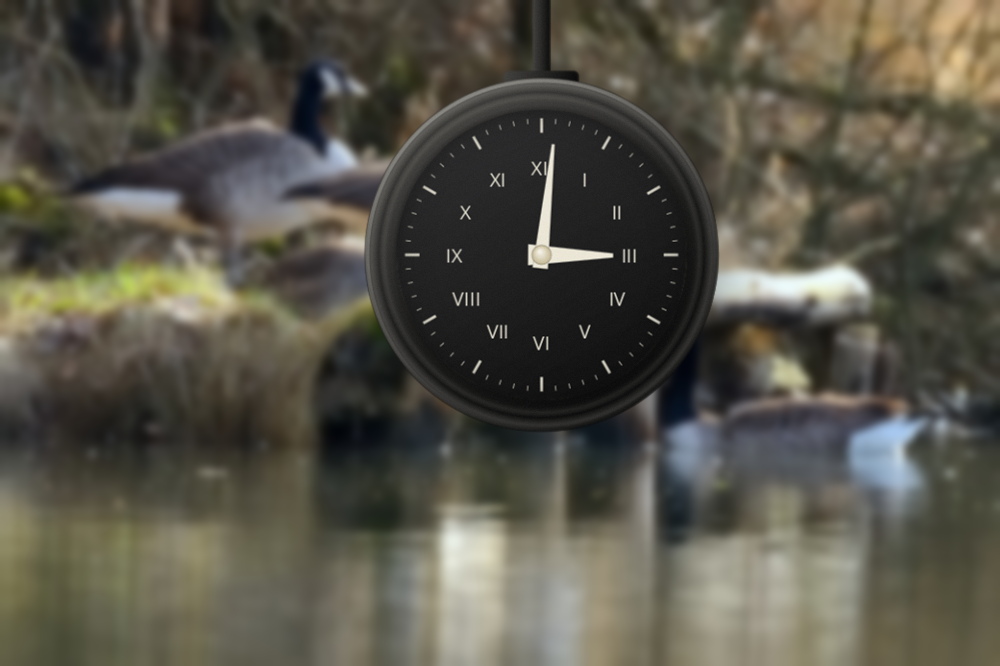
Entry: h=3 m=1
